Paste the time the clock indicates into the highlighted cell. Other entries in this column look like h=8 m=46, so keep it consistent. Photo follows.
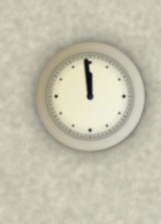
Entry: h=11 m=59
